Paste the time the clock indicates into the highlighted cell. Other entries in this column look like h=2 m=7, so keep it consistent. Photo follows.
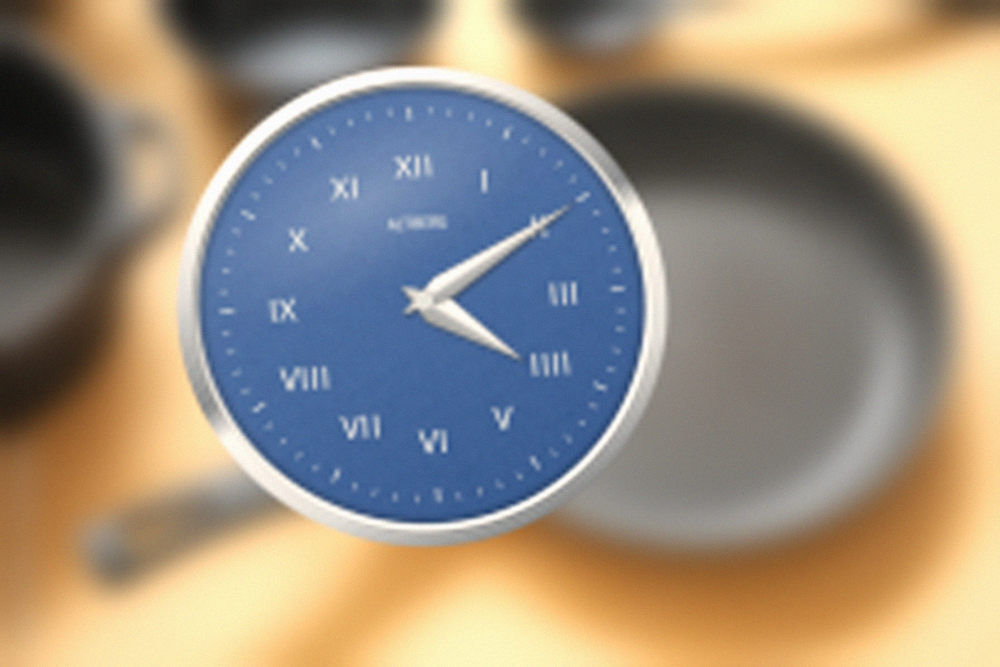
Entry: h=4 m=10
